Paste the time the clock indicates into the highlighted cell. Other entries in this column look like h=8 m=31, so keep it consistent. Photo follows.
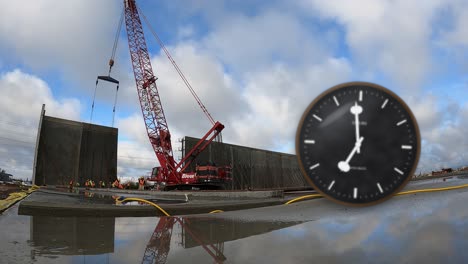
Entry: h=6 m=59
